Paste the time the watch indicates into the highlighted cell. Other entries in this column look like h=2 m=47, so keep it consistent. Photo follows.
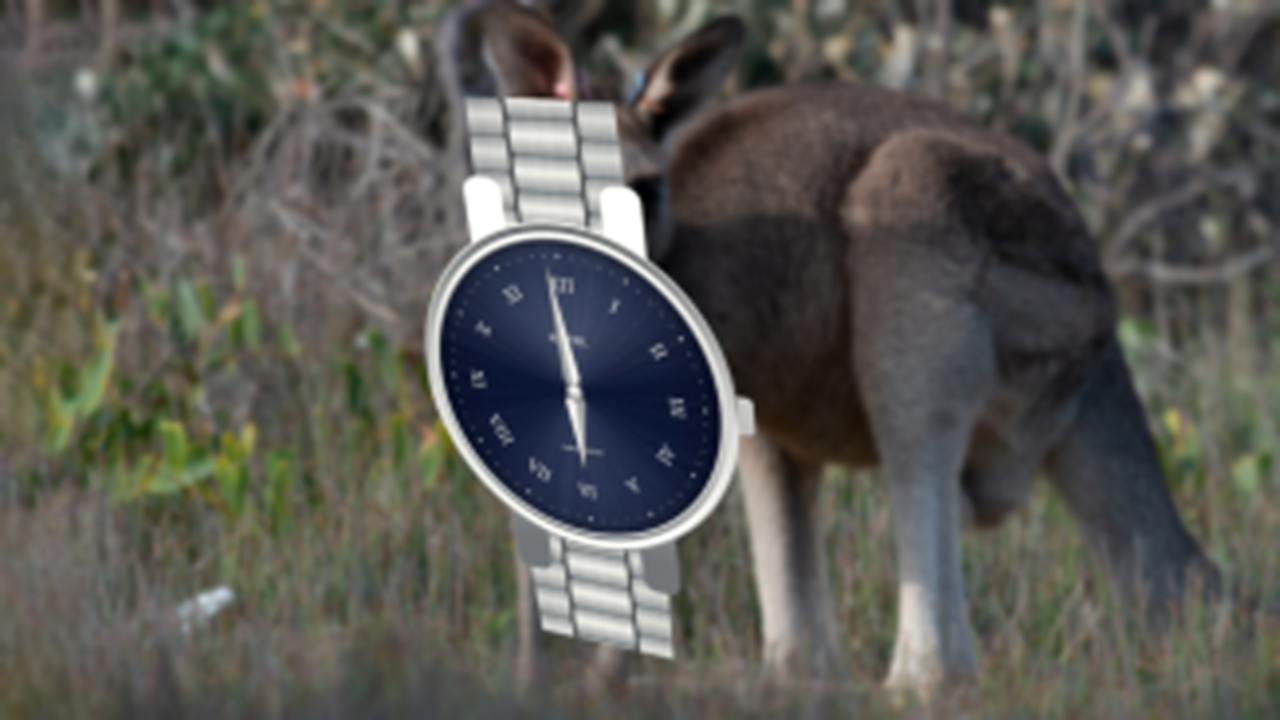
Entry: h=5 m=59
